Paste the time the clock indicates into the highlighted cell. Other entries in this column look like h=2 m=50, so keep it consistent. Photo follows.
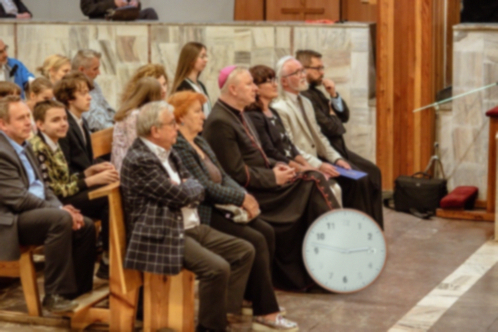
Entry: h=2 m=47
